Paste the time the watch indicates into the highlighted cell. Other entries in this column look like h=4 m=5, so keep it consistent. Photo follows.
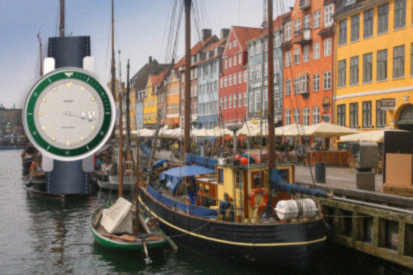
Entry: h=3 m=17
